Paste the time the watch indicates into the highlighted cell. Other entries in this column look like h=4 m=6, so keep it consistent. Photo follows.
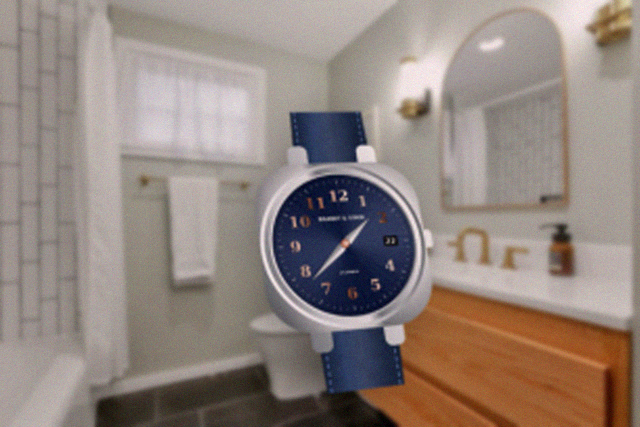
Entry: h=1 m=38
